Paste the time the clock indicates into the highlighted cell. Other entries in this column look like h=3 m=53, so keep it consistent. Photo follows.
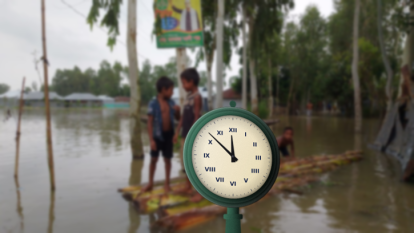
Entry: h=11 m=52
